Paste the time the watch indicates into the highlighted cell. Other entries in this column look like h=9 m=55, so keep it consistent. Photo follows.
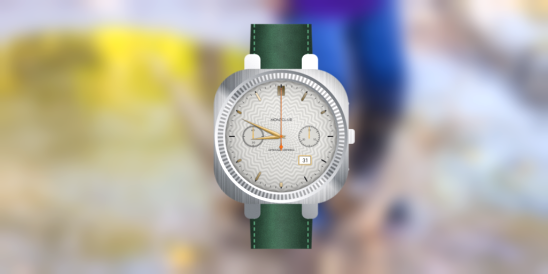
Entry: h=8 m=49
